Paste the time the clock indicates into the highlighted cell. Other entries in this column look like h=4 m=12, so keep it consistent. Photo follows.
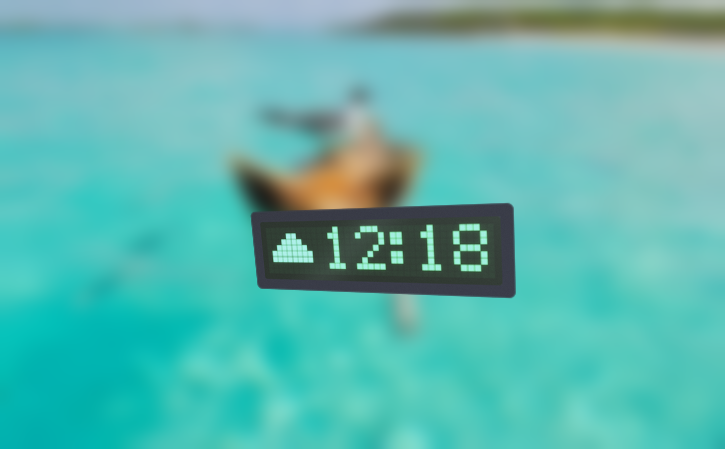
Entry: h=12 m=18
